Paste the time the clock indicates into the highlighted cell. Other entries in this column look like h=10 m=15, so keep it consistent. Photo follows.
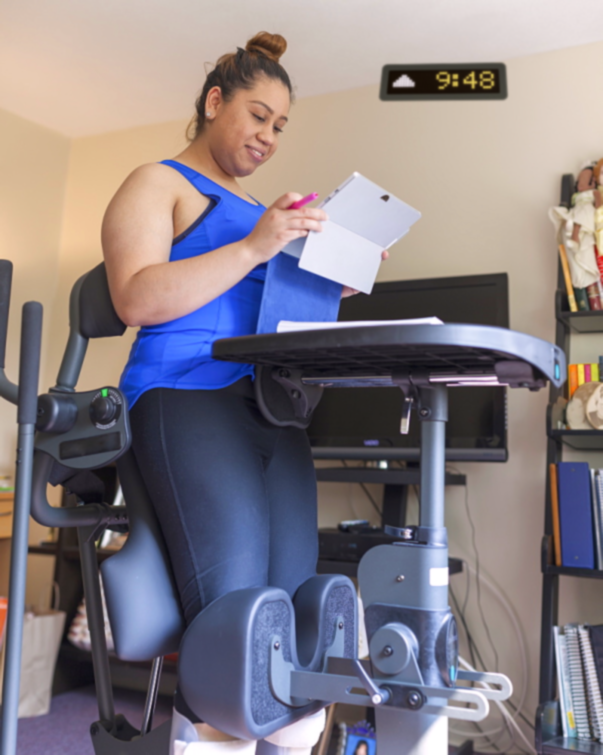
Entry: h=9 m=48
